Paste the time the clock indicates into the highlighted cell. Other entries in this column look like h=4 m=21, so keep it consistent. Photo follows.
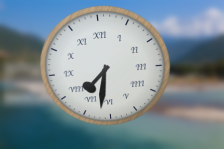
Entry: h=7 m=32
